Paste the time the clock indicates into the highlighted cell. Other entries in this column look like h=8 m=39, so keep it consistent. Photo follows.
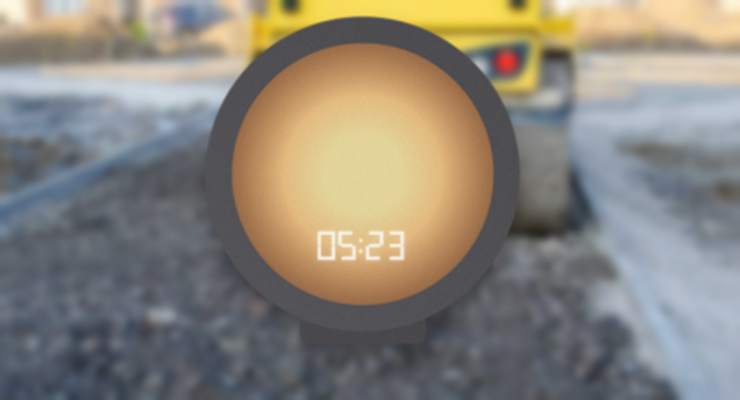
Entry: h=5 m=23
